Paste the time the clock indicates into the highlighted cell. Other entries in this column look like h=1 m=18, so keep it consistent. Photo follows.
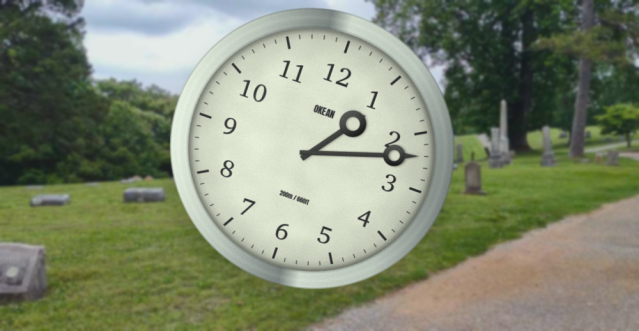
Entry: h=1 m=12
